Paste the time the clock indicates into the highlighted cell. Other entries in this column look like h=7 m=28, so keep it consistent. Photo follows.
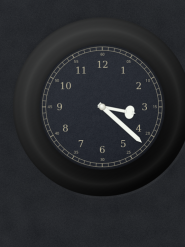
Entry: h=3 m=22
